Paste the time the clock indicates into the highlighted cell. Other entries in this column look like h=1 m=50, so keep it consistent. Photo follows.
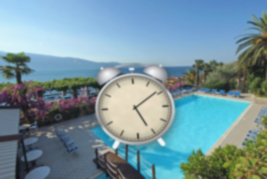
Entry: h=5 m=9
